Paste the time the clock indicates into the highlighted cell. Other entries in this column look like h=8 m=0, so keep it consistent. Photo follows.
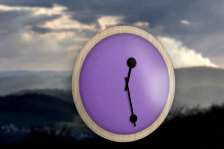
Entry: h=12 m=28
